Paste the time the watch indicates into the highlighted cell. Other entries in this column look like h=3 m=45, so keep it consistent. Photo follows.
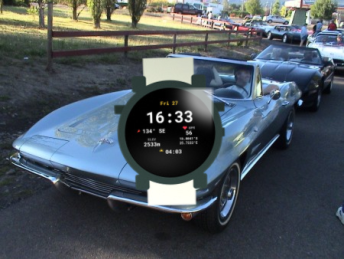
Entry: h=16 m=33
